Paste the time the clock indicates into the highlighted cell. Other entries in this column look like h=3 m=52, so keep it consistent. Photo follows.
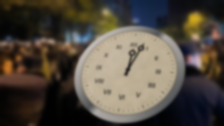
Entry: h=12 m=3
